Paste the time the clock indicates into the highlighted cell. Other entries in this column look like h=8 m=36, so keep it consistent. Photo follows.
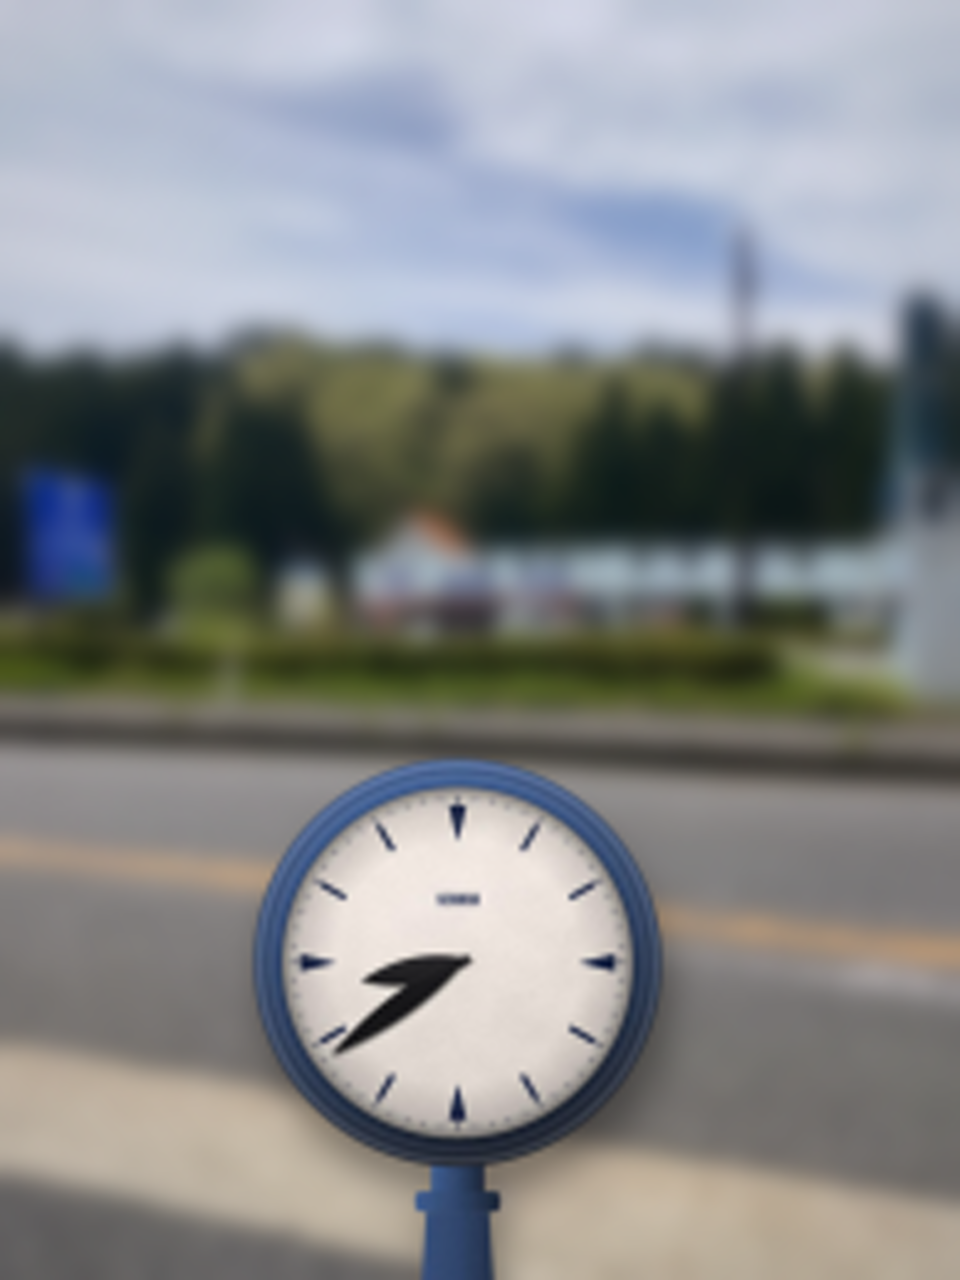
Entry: h=8 m=39
